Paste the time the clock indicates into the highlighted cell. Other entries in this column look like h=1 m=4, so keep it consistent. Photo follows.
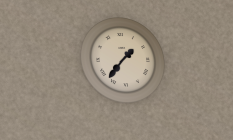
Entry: h=1 m=37
